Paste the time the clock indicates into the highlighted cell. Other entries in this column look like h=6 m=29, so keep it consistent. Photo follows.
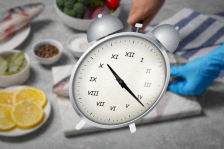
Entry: h=10 m=21
